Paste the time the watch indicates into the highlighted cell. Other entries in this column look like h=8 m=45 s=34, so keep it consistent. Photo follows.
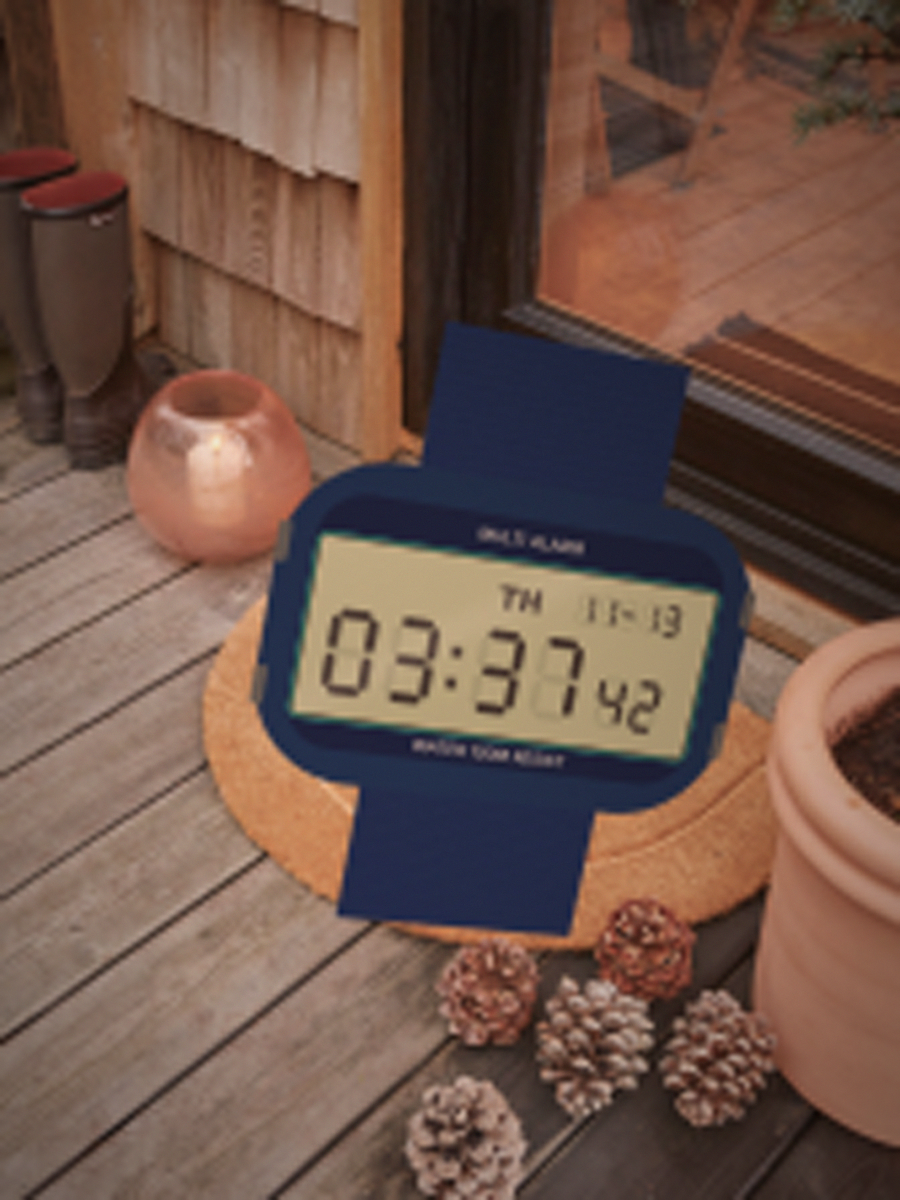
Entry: h=3 m=37 s=42
